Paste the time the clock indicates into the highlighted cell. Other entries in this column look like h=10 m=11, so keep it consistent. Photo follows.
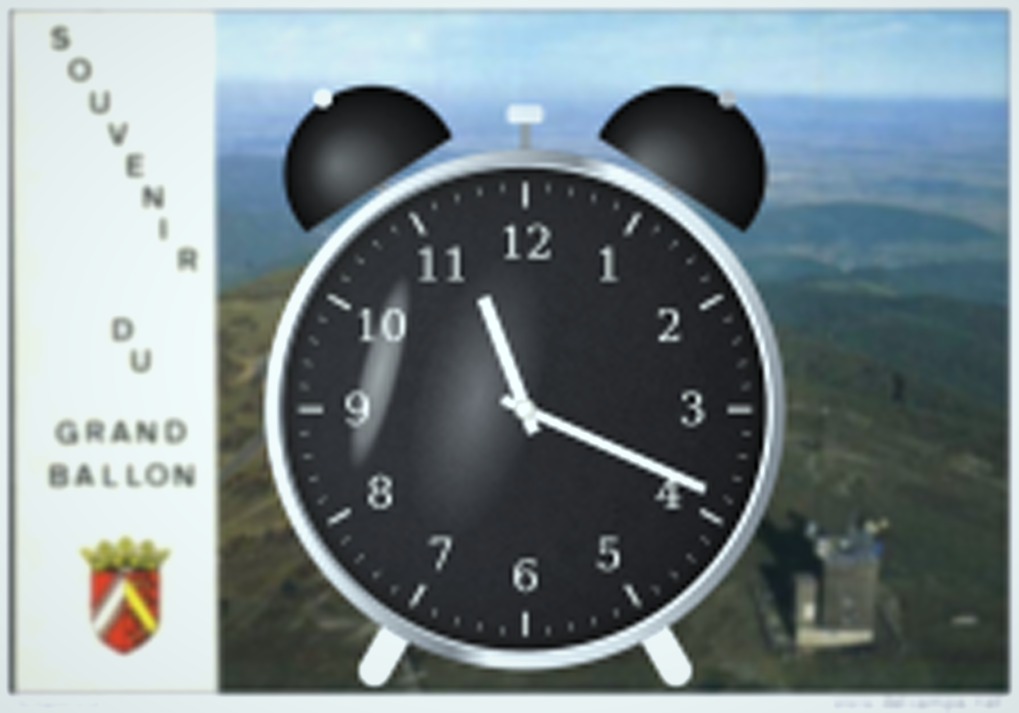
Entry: h=11 m=19
